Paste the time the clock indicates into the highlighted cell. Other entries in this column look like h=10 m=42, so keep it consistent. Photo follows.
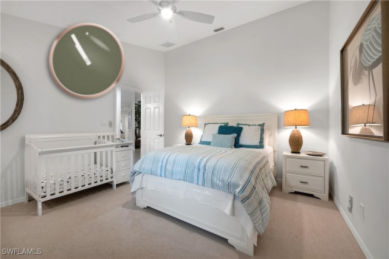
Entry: h=10 m=55
